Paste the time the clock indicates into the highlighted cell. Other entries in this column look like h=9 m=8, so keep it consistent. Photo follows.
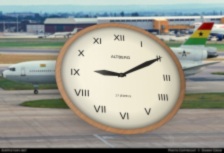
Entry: h=9 m=10
